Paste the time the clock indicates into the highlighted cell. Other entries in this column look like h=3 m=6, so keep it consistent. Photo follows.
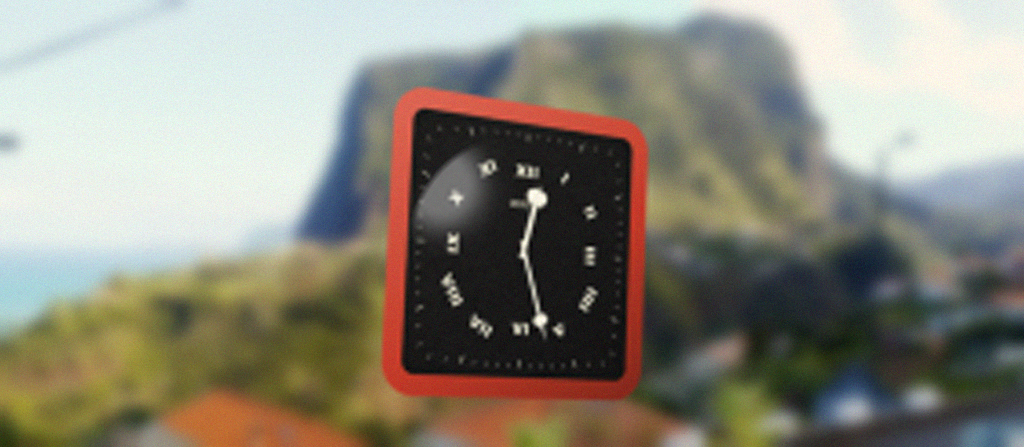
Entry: h=12 m=27
